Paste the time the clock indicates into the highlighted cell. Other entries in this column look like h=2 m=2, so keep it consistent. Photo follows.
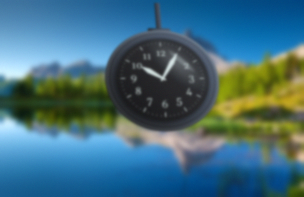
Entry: h=10 m=5
